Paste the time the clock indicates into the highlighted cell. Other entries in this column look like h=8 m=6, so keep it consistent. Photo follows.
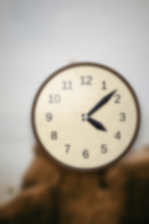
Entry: h=4 m=8
